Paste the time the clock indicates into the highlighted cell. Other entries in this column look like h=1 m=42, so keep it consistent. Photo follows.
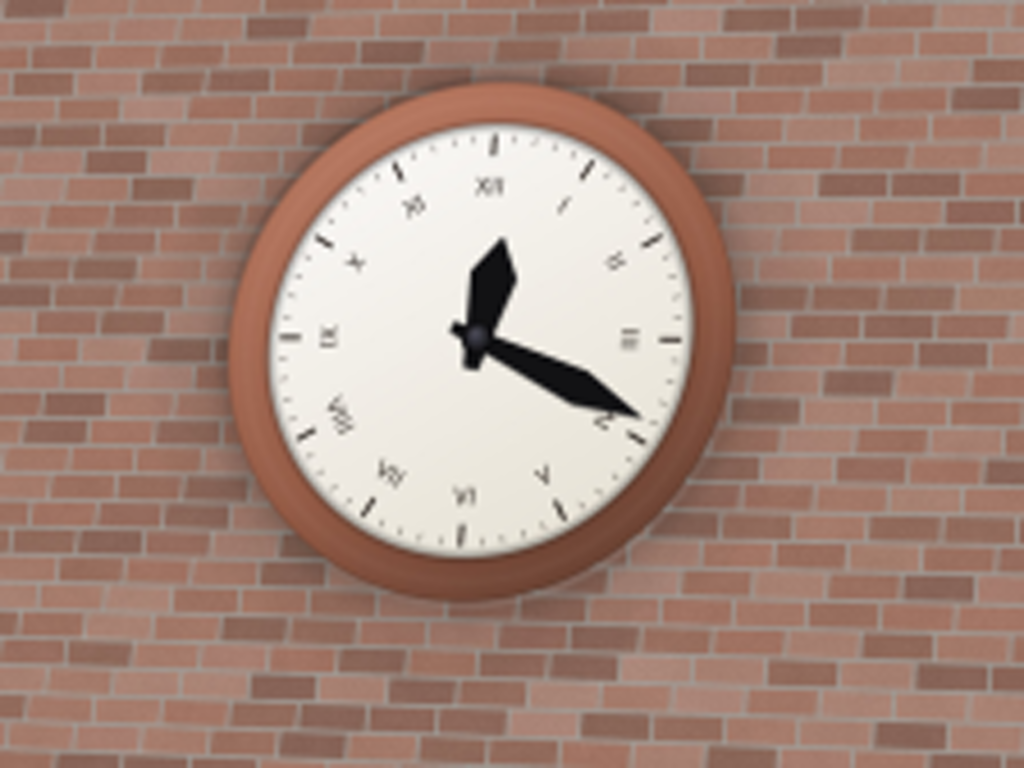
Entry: h=12 m=19
